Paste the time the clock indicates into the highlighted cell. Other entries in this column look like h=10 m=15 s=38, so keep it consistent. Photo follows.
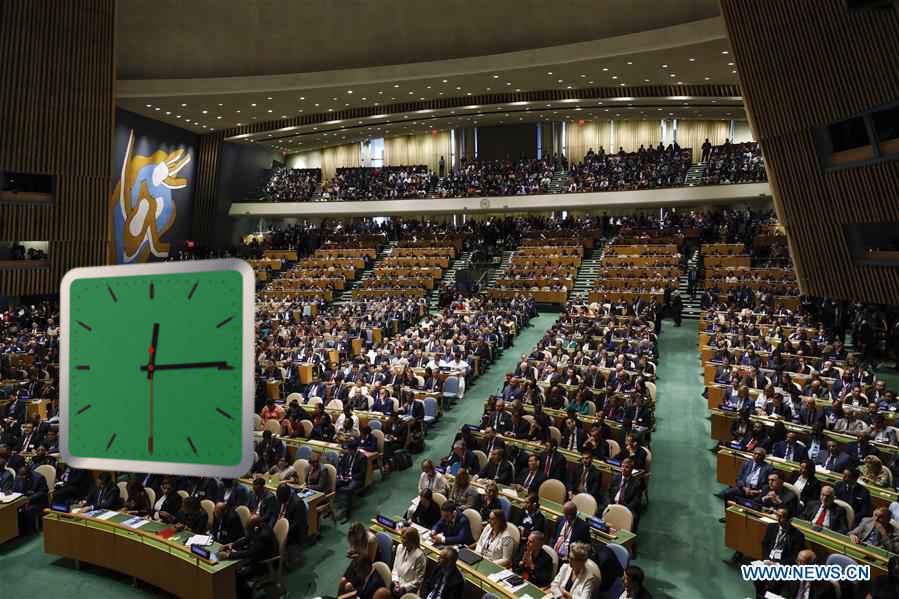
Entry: h=12 m=14 s=30
